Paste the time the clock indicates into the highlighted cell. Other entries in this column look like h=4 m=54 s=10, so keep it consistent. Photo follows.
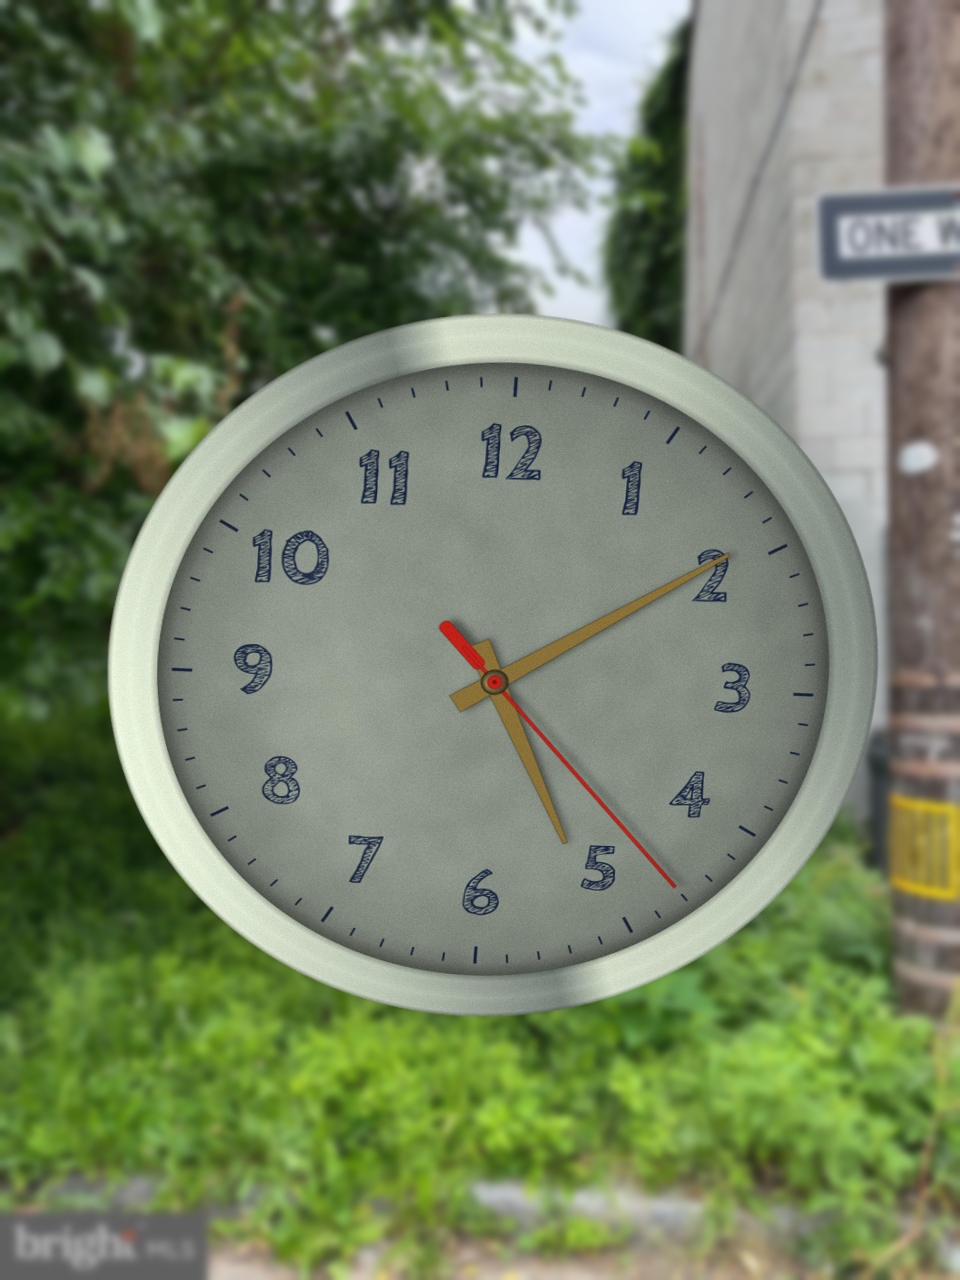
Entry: h=5 m=9 s=23
